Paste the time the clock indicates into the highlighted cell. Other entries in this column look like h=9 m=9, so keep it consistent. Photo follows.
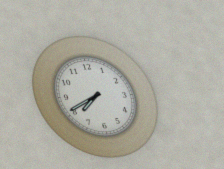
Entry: h=7 m=41
